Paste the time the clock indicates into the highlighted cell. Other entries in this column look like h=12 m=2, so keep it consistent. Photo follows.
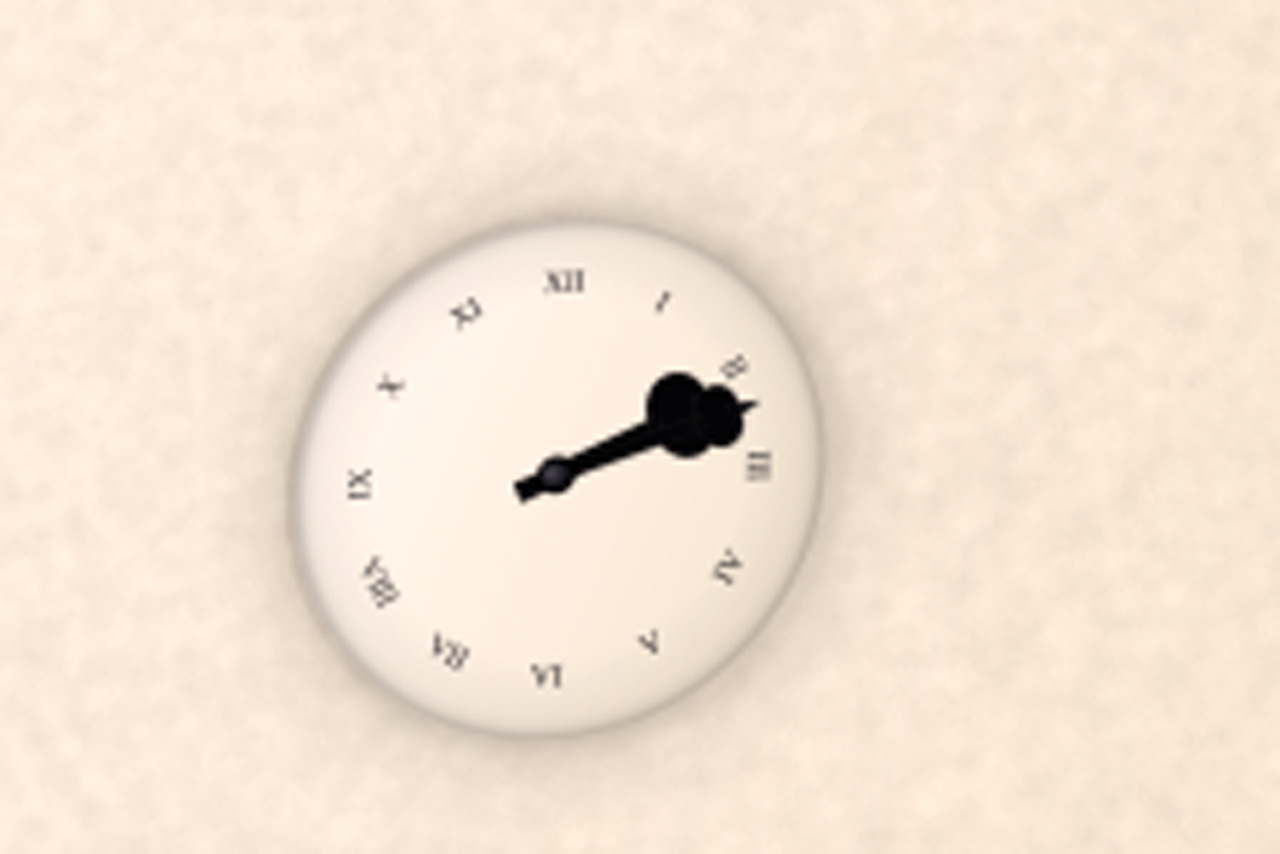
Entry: h=2 m=12
